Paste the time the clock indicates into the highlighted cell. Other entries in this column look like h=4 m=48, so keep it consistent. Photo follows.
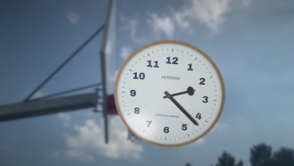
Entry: h=2 m=22
